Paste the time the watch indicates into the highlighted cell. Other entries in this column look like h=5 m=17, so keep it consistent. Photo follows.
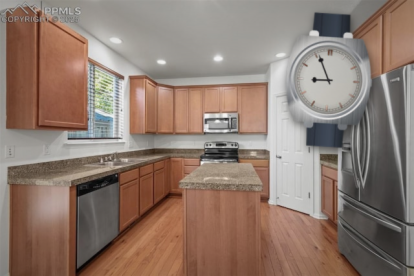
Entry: h=8 m=56
